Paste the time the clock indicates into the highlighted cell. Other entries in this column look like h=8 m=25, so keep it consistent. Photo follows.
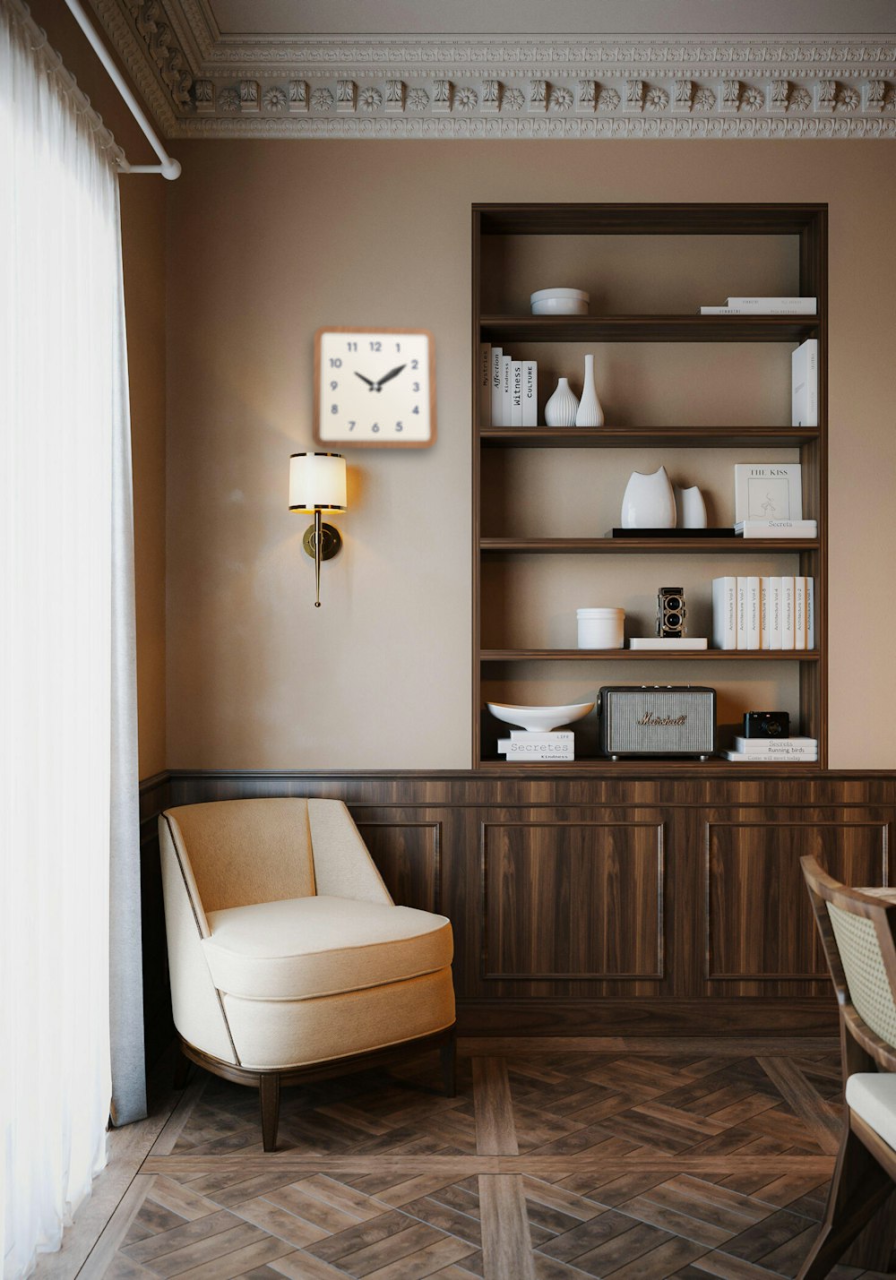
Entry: h=10 m=9
